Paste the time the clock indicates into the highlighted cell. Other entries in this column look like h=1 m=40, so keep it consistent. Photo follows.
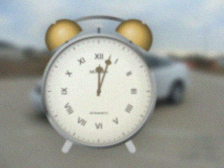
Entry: h=12 m=3
